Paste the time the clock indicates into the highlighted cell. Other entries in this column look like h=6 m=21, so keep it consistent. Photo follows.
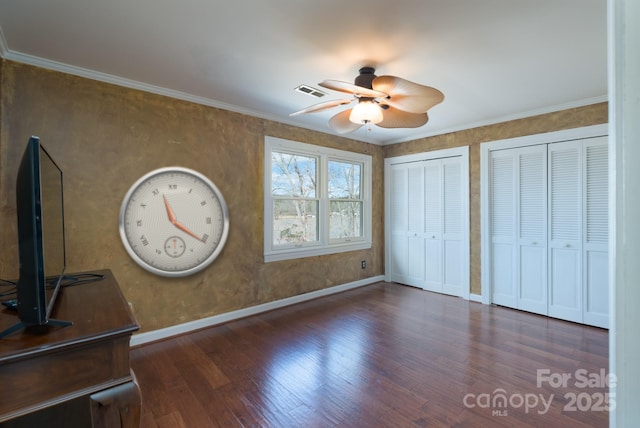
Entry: h=11 m=21
